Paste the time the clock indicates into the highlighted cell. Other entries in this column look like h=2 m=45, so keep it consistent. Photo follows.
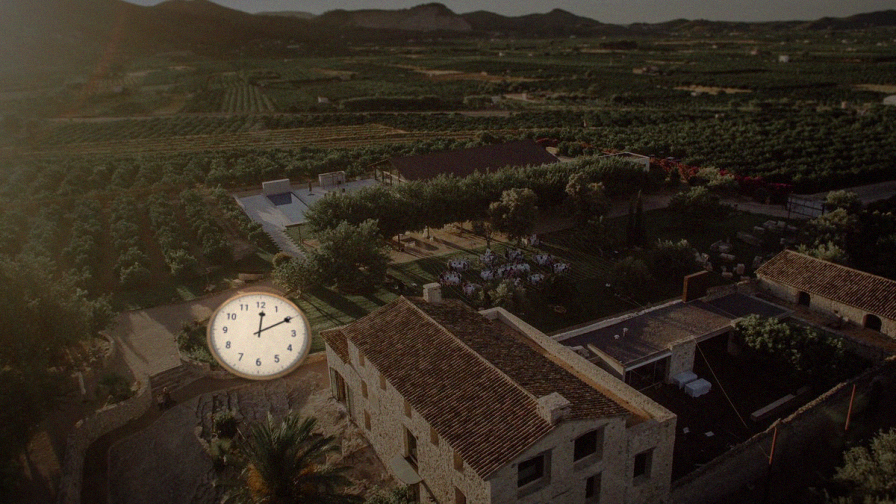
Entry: h=12 m=10
